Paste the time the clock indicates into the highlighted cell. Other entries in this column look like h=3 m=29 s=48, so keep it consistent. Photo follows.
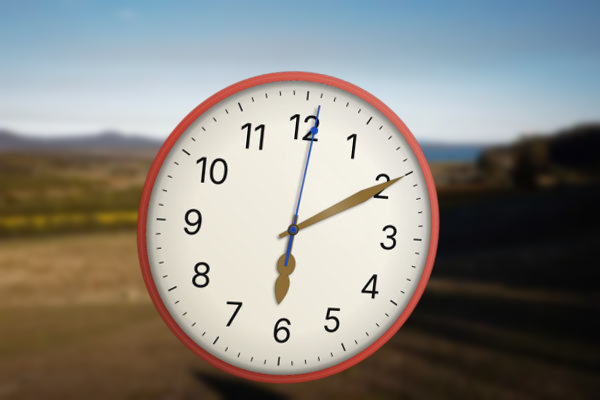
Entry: h=6 m=10 s=1
